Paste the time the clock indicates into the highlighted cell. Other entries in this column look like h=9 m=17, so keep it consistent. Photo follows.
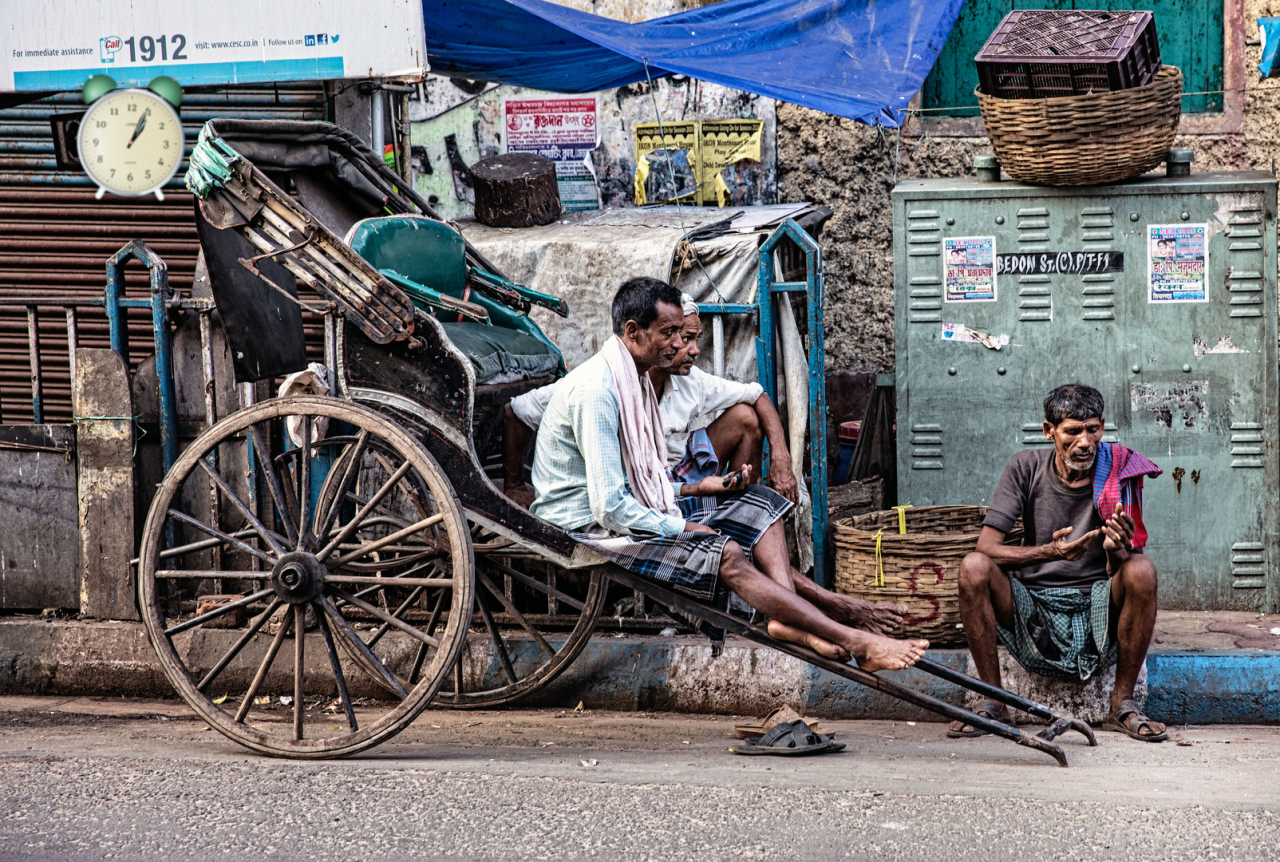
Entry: h=1 m=4
